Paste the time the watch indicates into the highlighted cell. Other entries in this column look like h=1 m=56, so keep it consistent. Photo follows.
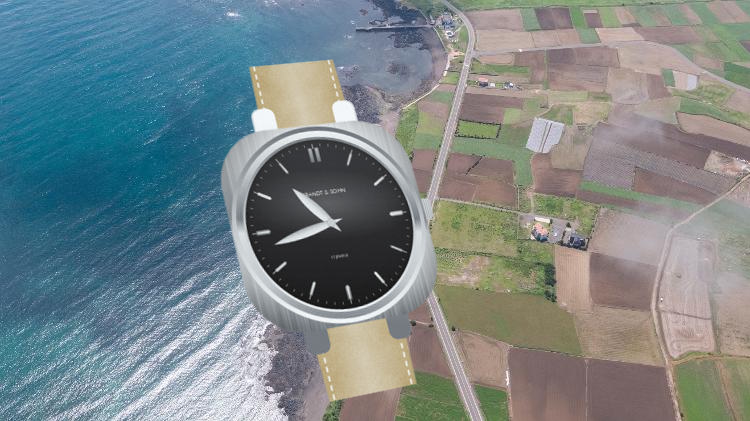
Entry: h=10 m=43
